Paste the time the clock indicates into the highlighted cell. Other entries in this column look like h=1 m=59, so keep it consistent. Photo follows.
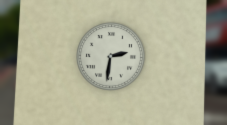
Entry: h=2 m=31
